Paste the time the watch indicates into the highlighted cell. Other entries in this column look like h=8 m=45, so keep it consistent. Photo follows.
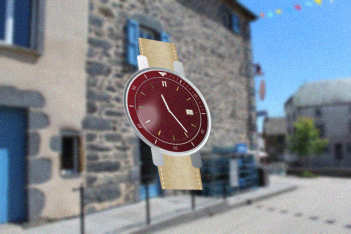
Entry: h=11 m=24
